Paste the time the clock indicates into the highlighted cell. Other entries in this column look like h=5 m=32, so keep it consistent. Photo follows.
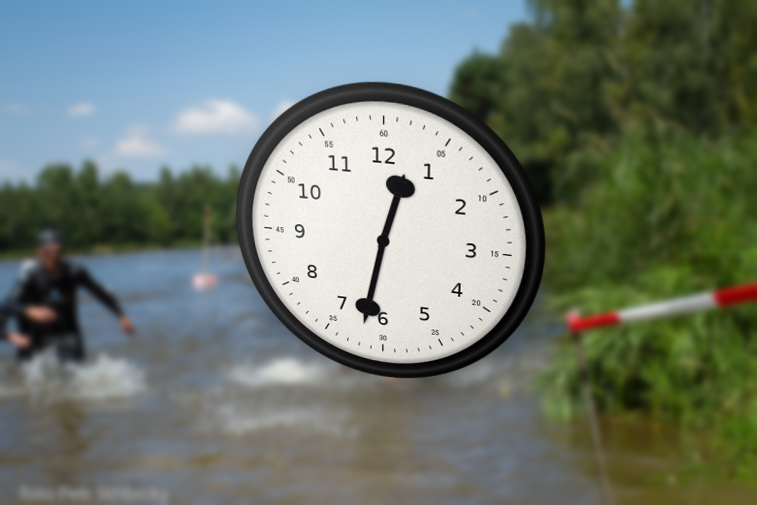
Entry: h=12 m=32
